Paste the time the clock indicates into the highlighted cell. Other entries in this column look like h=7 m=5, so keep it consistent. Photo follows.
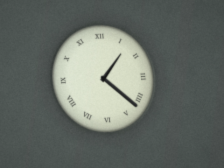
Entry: h=1 m=22
